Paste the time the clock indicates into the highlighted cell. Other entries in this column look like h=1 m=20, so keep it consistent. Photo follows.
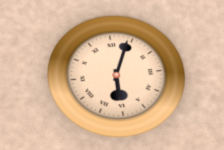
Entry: h=6 m=4
